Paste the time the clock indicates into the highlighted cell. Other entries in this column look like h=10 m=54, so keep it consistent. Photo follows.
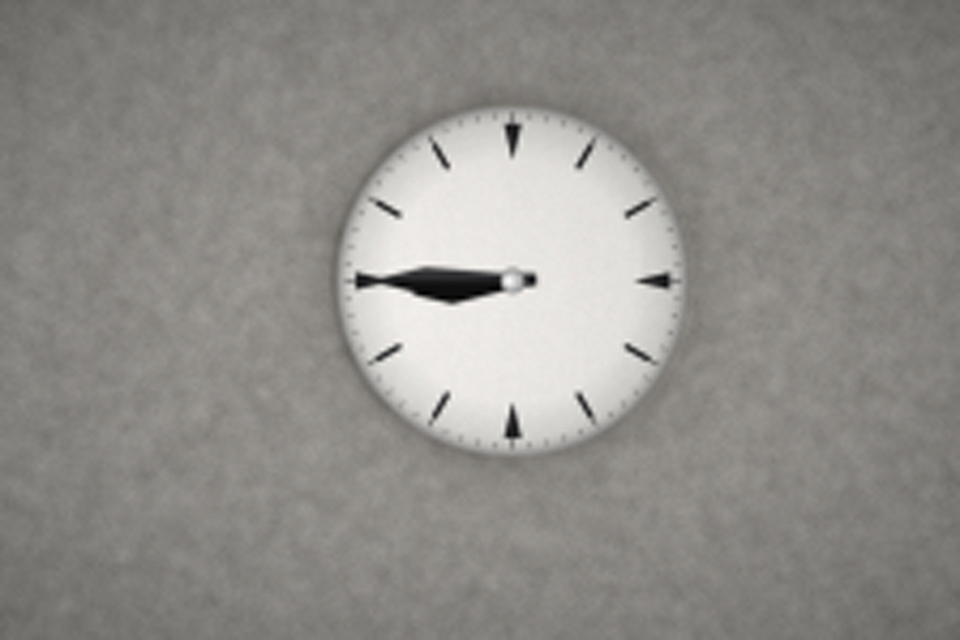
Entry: h=8 m=45
